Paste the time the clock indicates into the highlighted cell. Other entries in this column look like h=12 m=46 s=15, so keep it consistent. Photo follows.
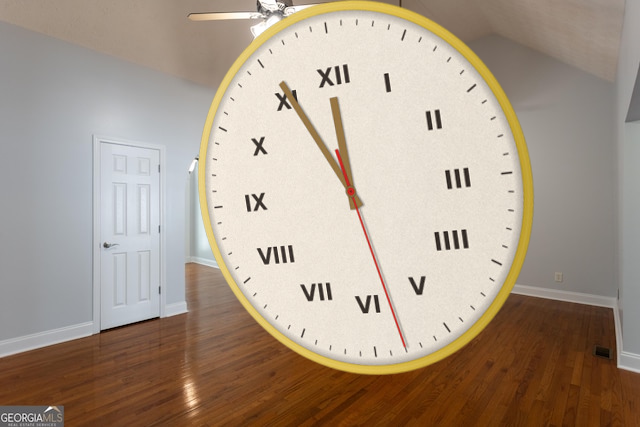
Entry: h=11 m=55 s=28
